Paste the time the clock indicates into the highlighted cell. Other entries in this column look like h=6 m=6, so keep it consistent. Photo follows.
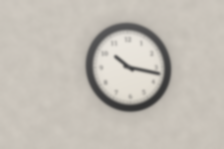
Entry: h=10 m=17
